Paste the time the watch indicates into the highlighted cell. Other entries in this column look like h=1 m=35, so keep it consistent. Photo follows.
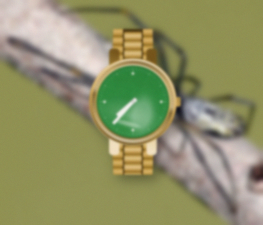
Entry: h=7 m=37
